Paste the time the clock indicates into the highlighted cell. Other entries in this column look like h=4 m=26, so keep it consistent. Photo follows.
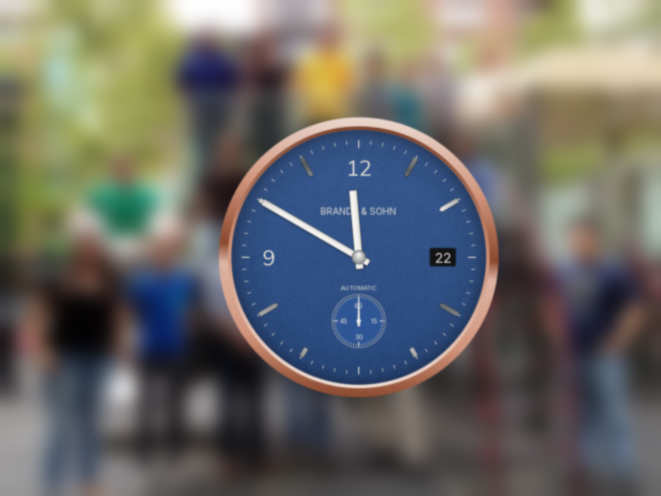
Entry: h=11 m=50
